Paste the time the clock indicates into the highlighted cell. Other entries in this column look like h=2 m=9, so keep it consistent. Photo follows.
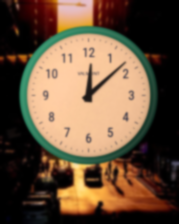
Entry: h=12 m=8
